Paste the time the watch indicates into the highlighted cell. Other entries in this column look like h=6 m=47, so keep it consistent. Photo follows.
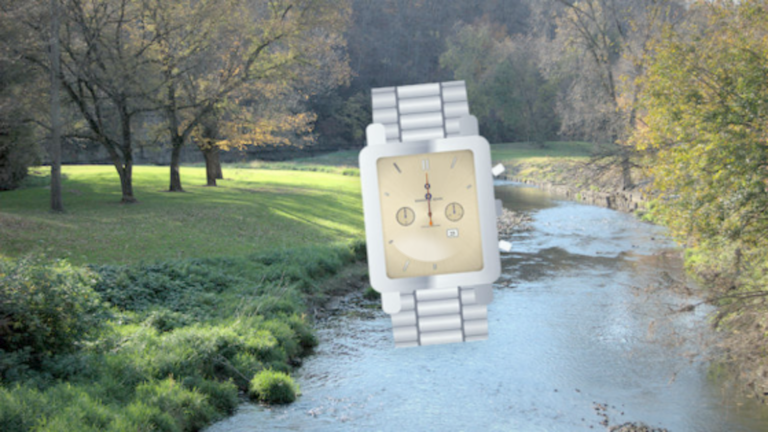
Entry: h=12 m=0
